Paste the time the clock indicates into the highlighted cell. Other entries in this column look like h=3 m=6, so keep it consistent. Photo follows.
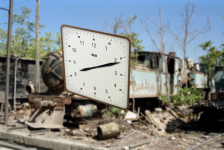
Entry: h=8 m=11
